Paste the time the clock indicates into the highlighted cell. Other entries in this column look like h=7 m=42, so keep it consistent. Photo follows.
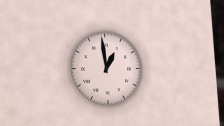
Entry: h=12 m=59
